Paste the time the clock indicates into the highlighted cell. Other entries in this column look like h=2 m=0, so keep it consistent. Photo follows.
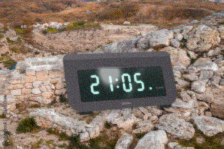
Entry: h=21 m=5
